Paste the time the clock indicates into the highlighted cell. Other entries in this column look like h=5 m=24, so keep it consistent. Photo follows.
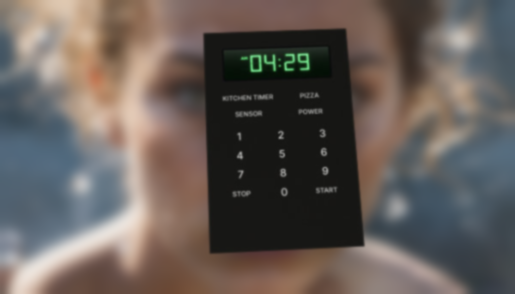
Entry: h=4 m=29
